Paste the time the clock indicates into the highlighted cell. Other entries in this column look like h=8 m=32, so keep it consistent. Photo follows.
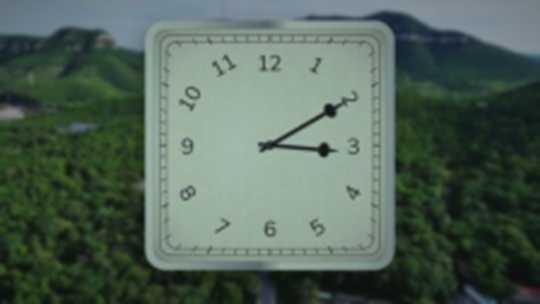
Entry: h=3 m=10
